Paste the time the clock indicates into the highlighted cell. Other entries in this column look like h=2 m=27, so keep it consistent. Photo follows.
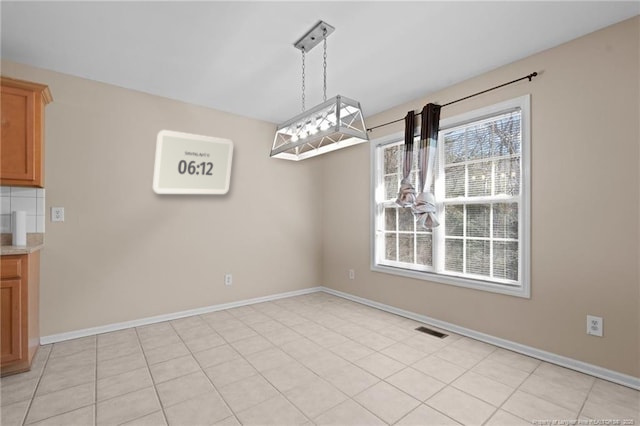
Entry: h=6 m=12
